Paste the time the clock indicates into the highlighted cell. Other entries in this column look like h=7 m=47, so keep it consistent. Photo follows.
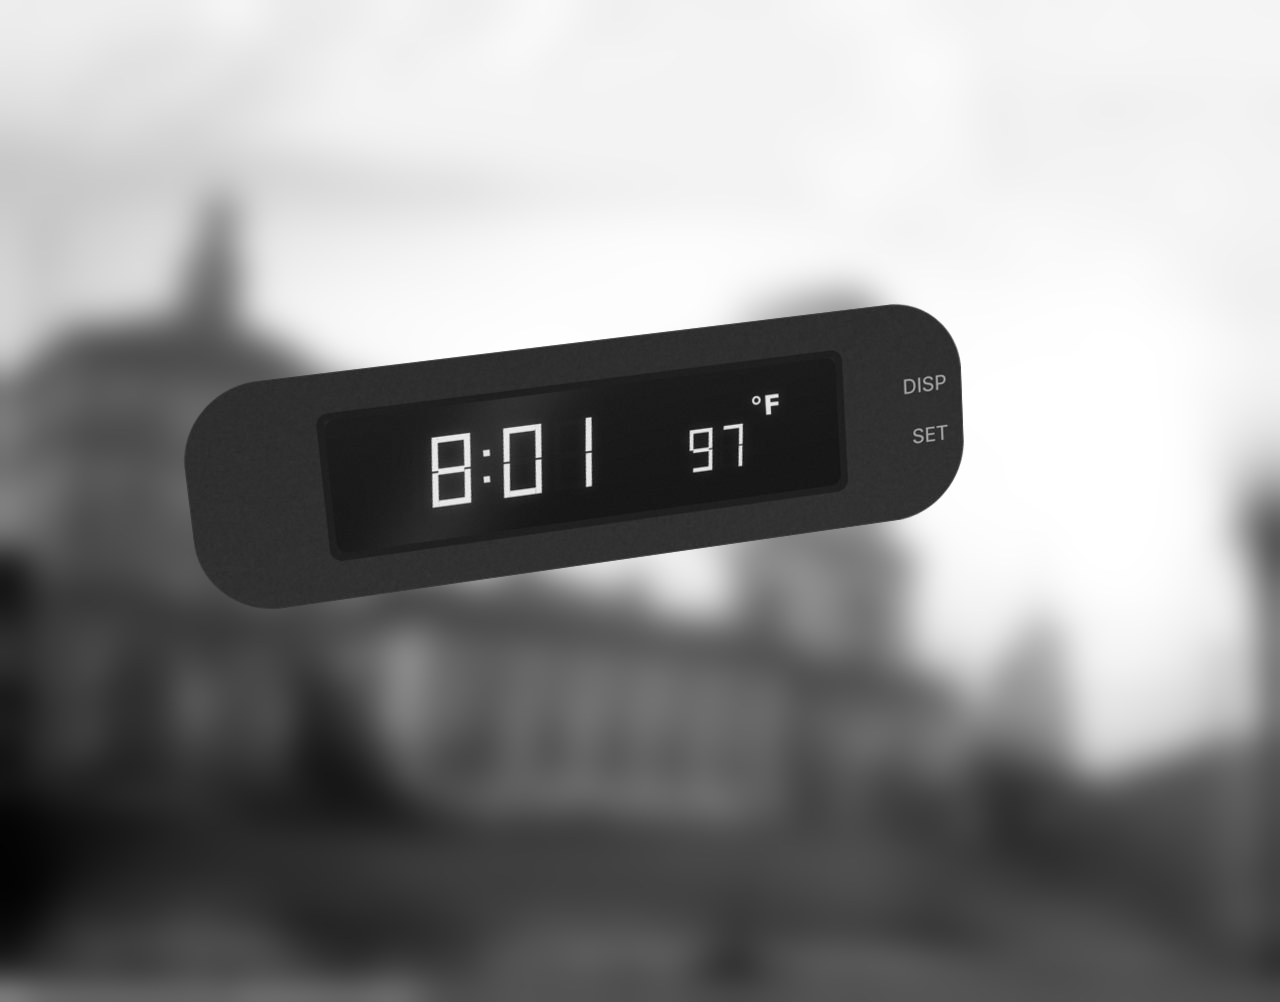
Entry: h=8 m=1
